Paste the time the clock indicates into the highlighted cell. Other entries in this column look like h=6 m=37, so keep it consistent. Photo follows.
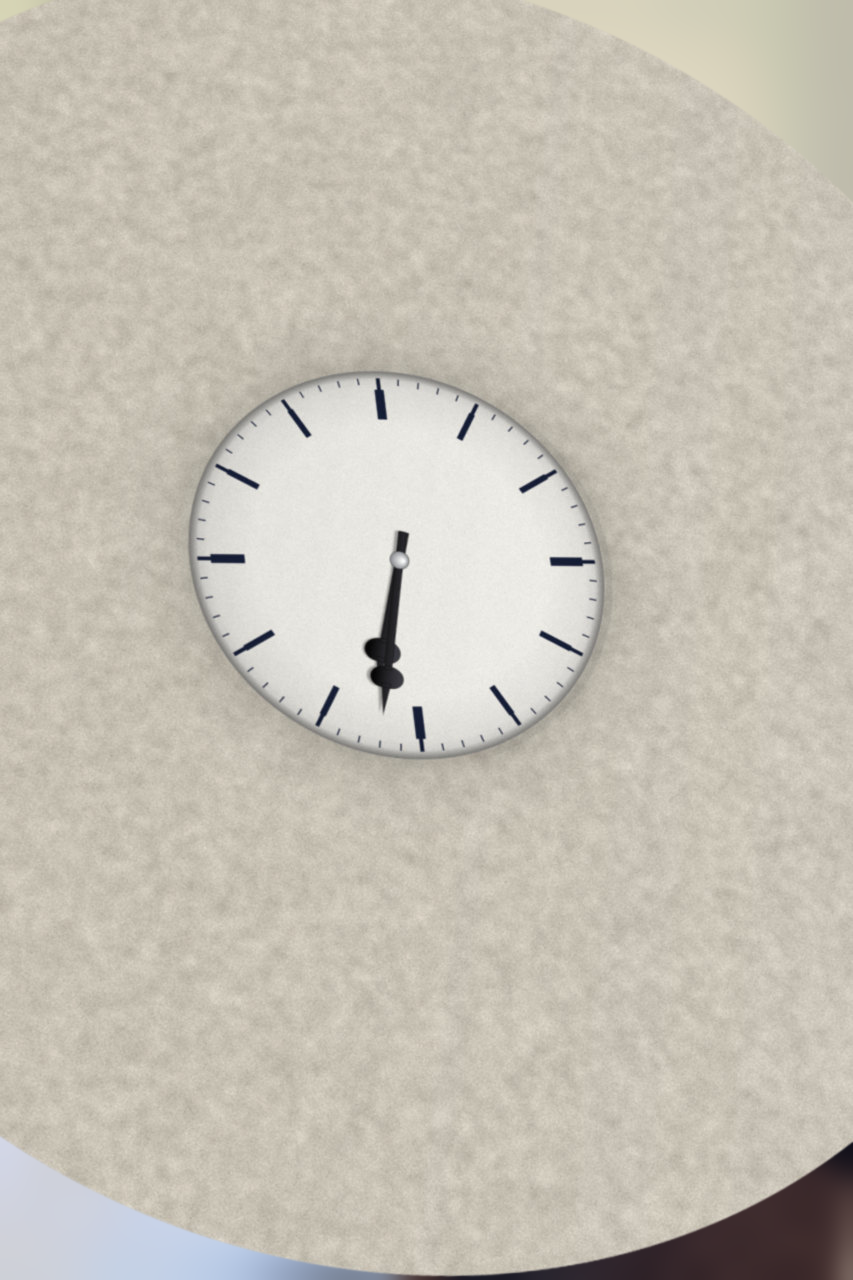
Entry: h=6 m=32
